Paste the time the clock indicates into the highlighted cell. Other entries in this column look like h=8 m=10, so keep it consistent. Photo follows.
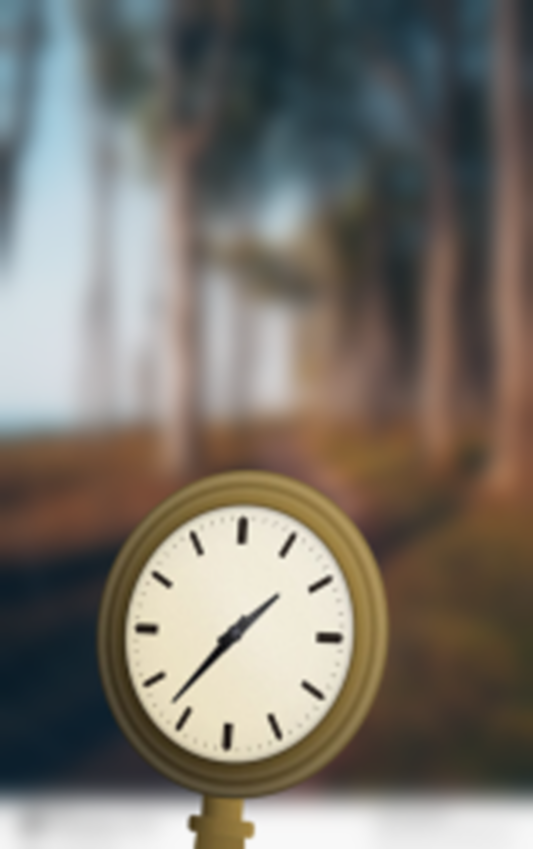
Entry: h=1 m=37
